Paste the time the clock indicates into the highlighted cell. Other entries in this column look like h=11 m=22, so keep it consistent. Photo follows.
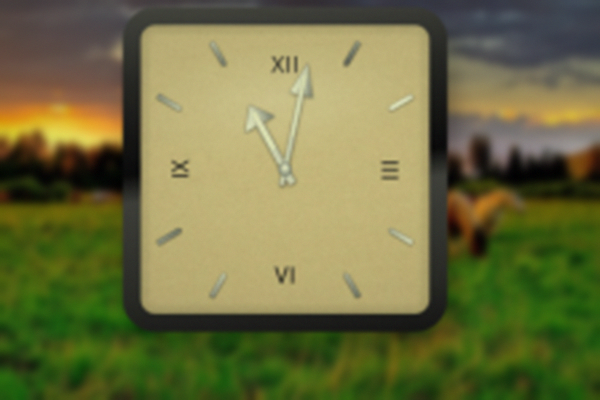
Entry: h=11 m=2
